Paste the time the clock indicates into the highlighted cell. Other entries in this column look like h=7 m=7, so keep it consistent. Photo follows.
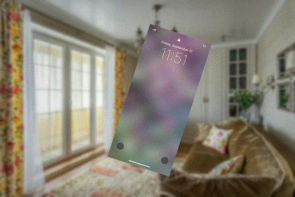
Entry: h=11 m=51
